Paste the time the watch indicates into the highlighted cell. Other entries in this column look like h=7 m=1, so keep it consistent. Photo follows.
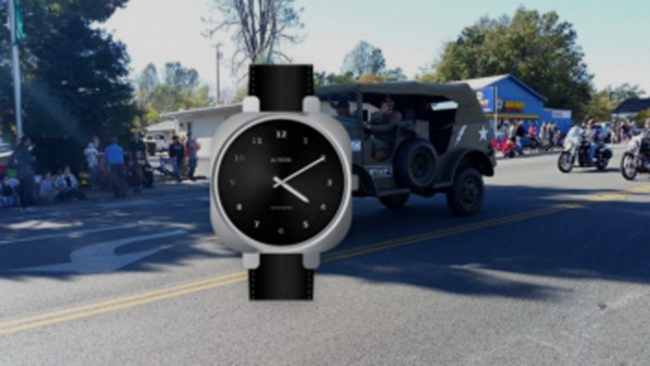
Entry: h=4 m=10
